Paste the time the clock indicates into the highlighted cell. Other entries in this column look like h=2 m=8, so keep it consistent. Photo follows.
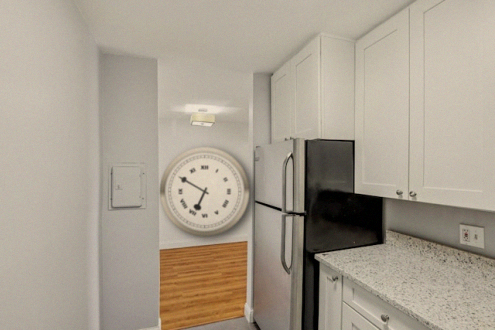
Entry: h=6 m=50
